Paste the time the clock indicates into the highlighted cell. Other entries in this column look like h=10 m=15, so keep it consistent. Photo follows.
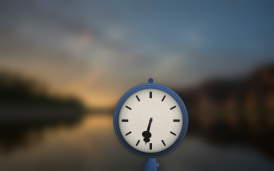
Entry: h=6 m=32
